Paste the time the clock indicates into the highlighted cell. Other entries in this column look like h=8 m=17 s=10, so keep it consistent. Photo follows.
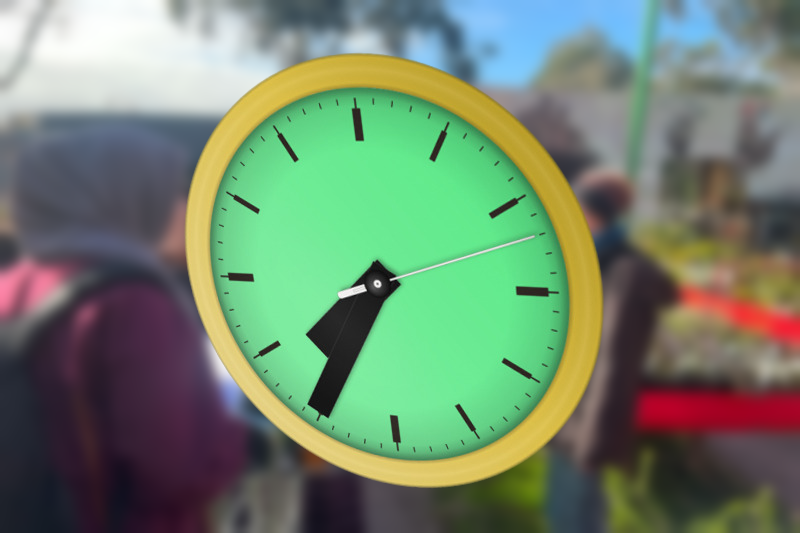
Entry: h=7 m=35 s=12
